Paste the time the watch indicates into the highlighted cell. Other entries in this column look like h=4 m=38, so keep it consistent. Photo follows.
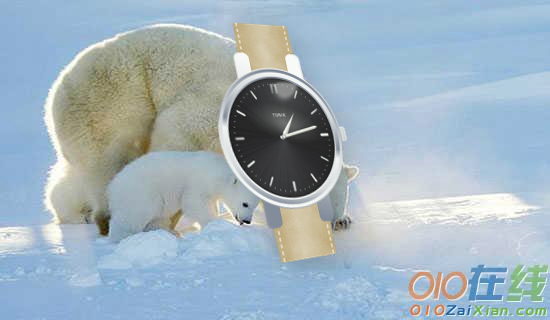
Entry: h=1 m=13
